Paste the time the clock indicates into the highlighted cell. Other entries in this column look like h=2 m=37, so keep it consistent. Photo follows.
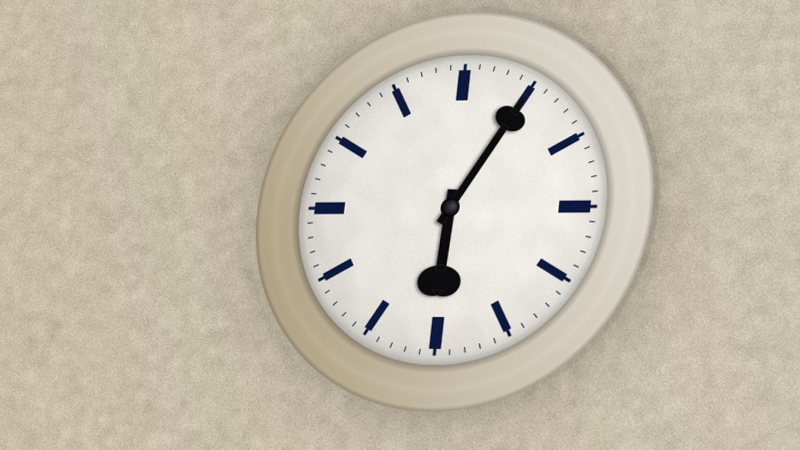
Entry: h=6 m=5
